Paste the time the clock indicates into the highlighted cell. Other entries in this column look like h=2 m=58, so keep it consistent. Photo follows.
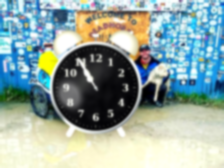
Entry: h=10 m=55
